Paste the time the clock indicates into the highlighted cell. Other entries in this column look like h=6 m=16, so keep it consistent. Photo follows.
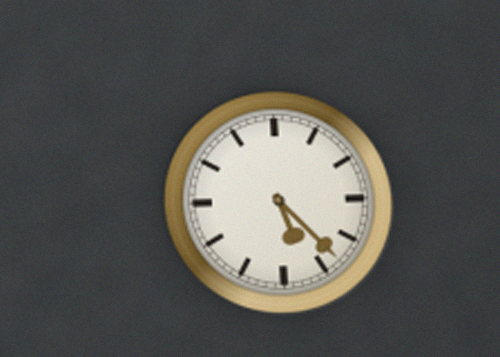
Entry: h=5 m=23
